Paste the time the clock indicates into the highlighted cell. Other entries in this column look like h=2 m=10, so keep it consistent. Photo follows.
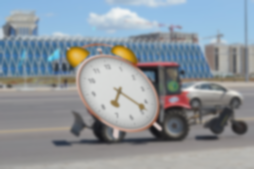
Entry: h=7 m=23
